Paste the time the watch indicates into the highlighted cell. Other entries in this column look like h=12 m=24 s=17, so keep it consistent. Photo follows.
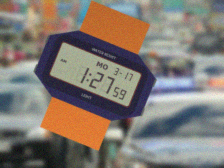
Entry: h=1 m=27 s=59
